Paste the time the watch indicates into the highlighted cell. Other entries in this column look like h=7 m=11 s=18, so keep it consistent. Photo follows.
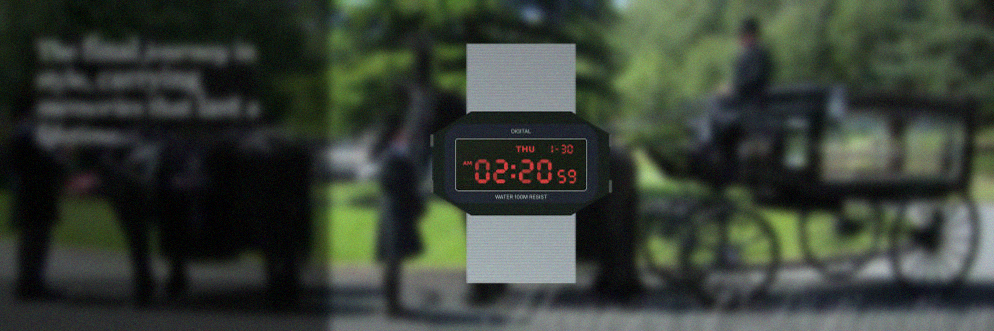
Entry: h=2 m=20 s=59
